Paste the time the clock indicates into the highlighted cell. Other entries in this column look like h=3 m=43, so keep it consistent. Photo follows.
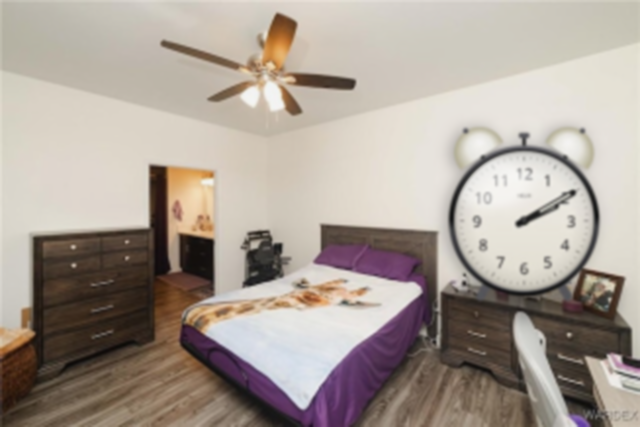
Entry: h=2 m=10
